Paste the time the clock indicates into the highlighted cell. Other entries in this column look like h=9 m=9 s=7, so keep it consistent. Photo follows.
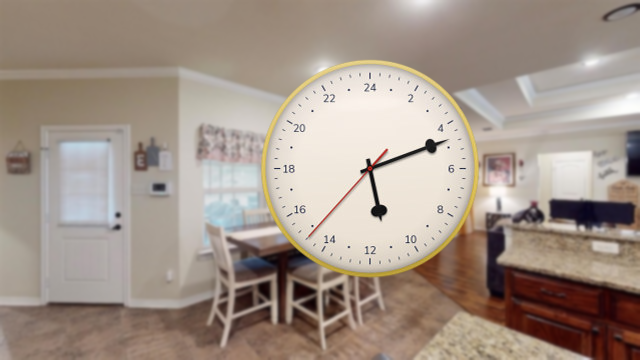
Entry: h=11 m=11 s=37
